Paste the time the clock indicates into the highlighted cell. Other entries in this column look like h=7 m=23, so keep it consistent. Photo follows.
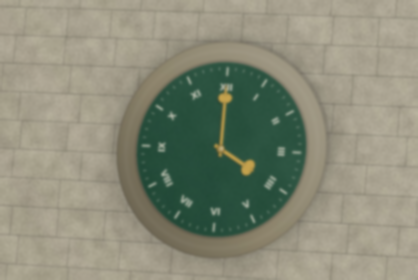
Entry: h=4 m=0
